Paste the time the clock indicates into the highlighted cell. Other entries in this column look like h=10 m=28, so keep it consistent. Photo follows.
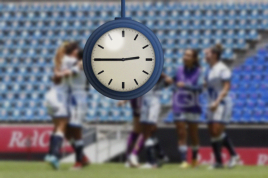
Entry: h=2 m=45
